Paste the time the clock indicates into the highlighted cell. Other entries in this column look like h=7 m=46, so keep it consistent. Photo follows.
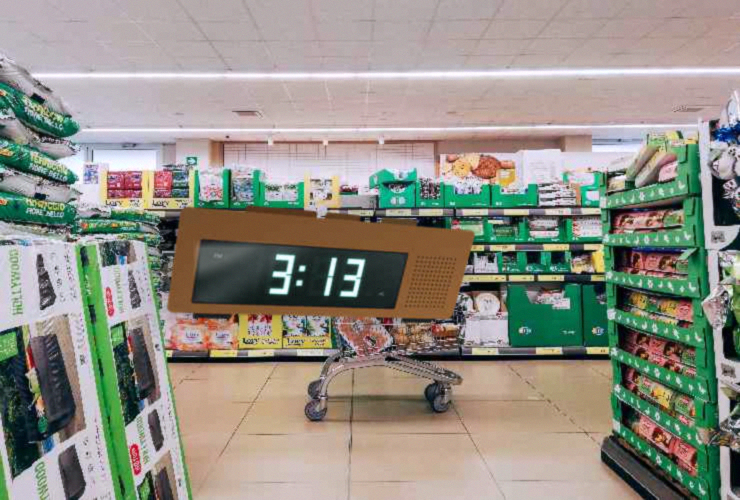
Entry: h=3 m=13
